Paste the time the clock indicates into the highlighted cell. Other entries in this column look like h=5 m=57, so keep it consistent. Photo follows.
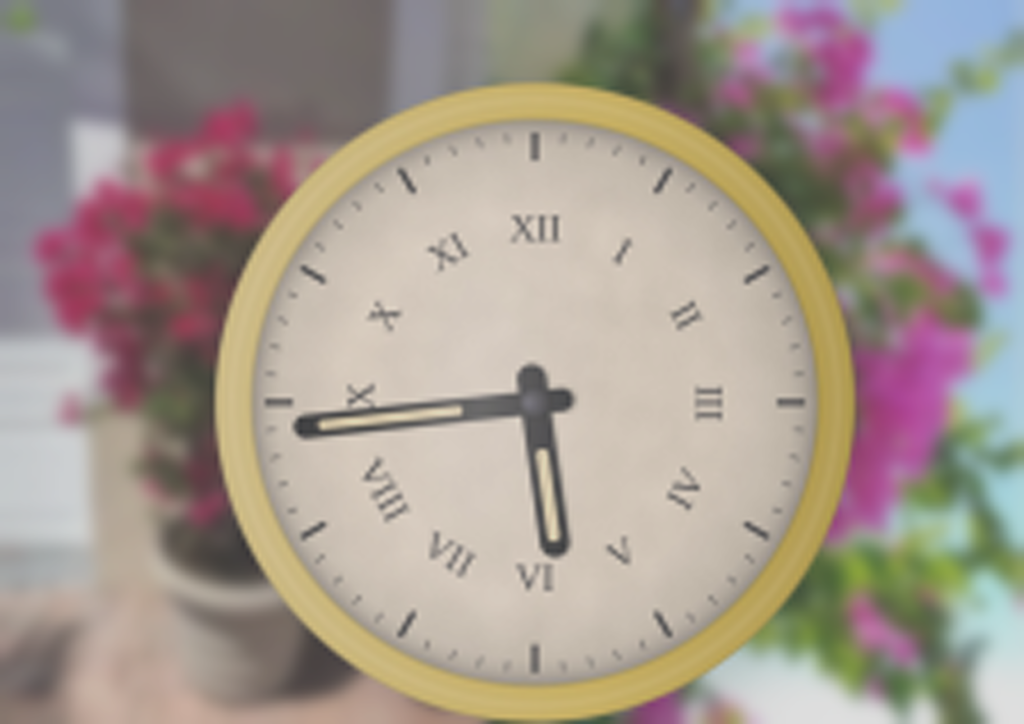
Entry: h=5 m=44
